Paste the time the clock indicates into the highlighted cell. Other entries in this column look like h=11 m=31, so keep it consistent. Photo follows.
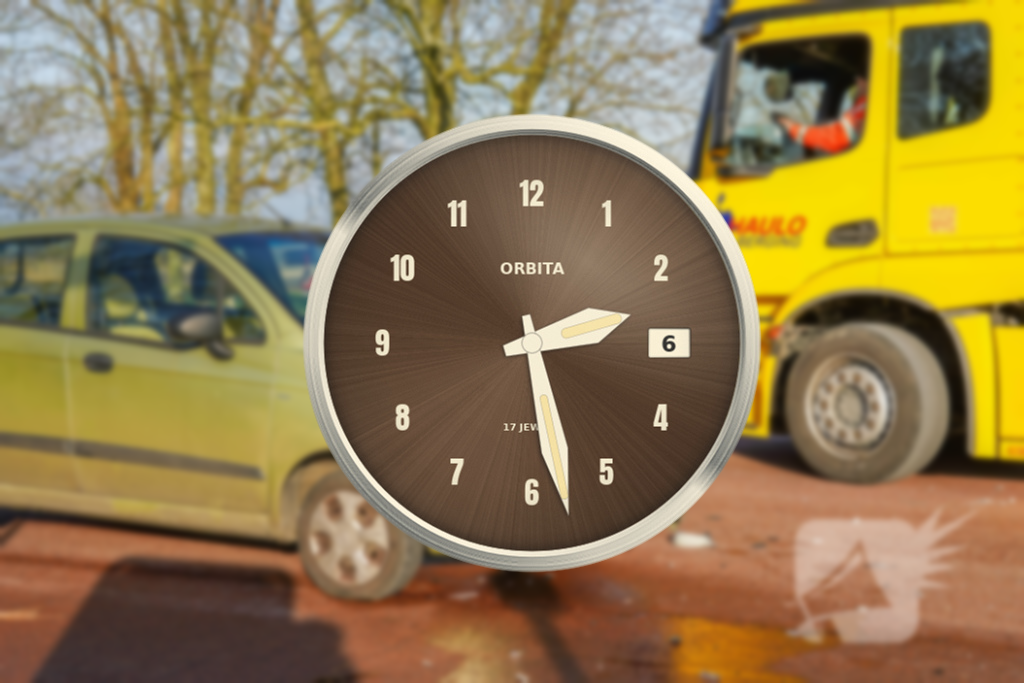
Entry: h=2 m=28
